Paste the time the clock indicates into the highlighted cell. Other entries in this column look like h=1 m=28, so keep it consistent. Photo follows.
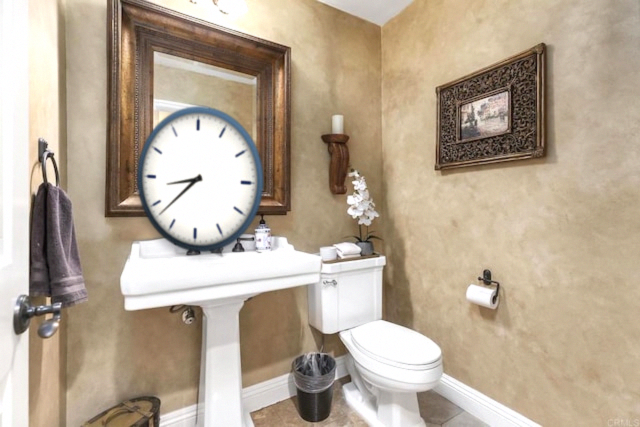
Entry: h=8 m=38
